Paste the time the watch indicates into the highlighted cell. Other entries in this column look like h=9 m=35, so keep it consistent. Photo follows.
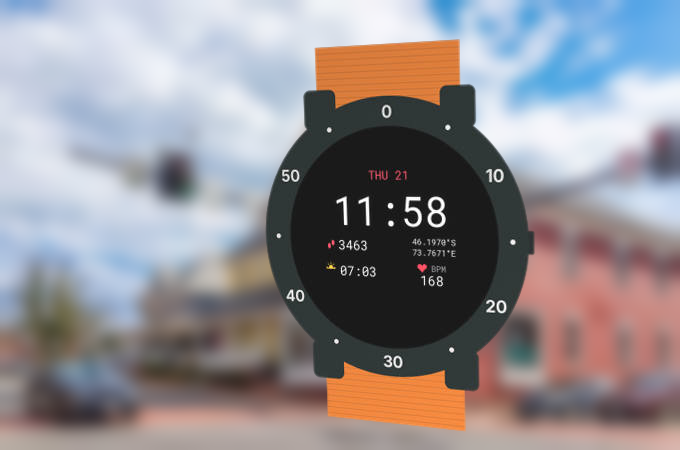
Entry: h=11 m=58
